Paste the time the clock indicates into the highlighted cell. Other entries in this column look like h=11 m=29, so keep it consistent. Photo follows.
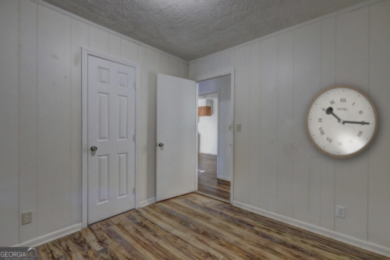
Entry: h=10 m=15
